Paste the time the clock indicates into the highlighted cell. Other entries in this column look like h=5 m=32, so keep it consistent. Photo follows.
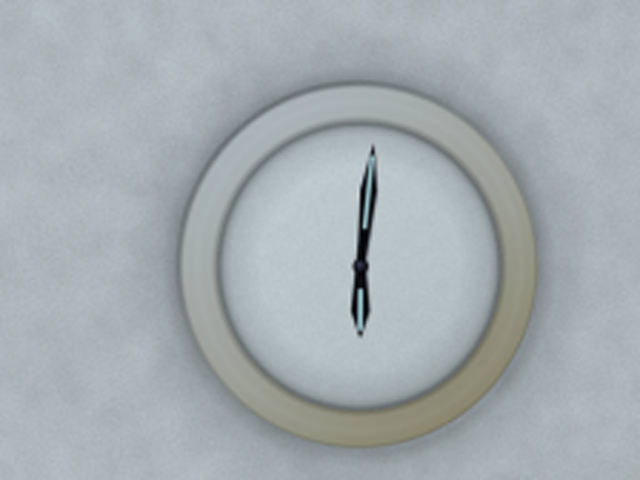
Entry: h=6 m=1
